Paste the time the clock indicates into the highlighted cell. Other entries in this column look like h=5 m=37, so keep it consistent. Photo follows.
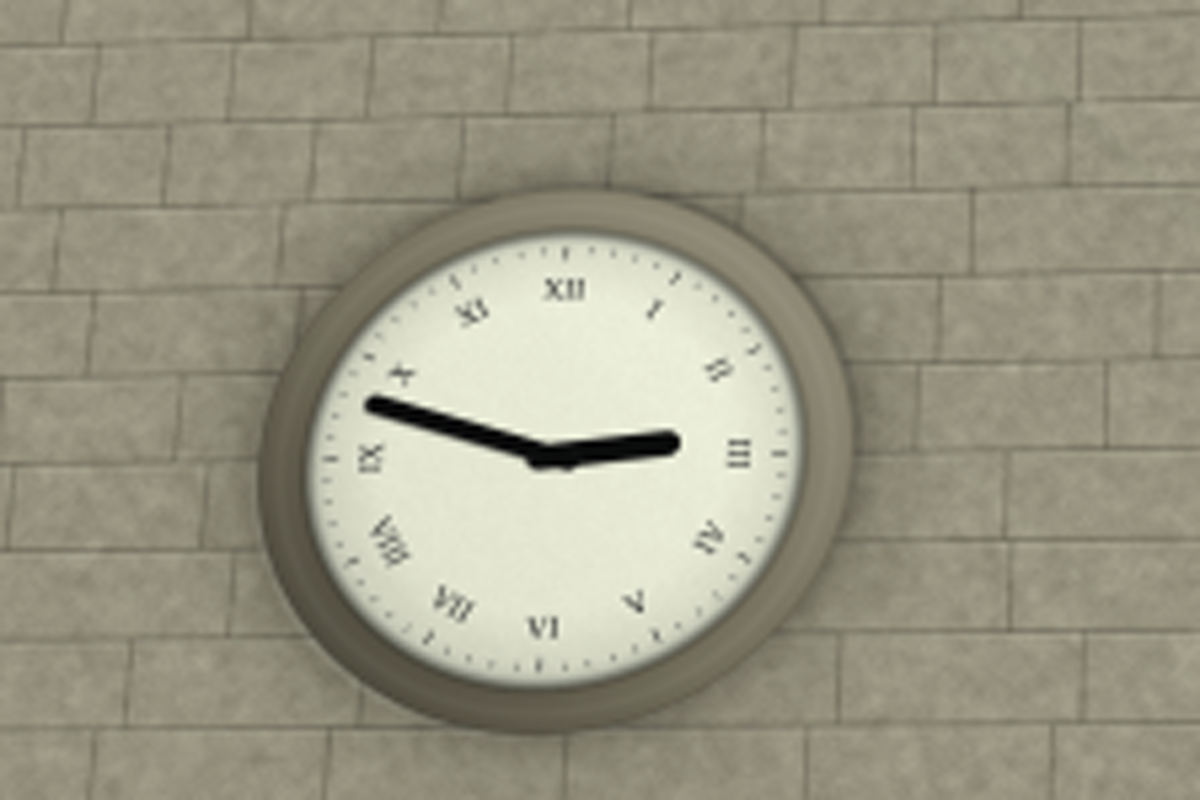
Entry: h=2 m=48
